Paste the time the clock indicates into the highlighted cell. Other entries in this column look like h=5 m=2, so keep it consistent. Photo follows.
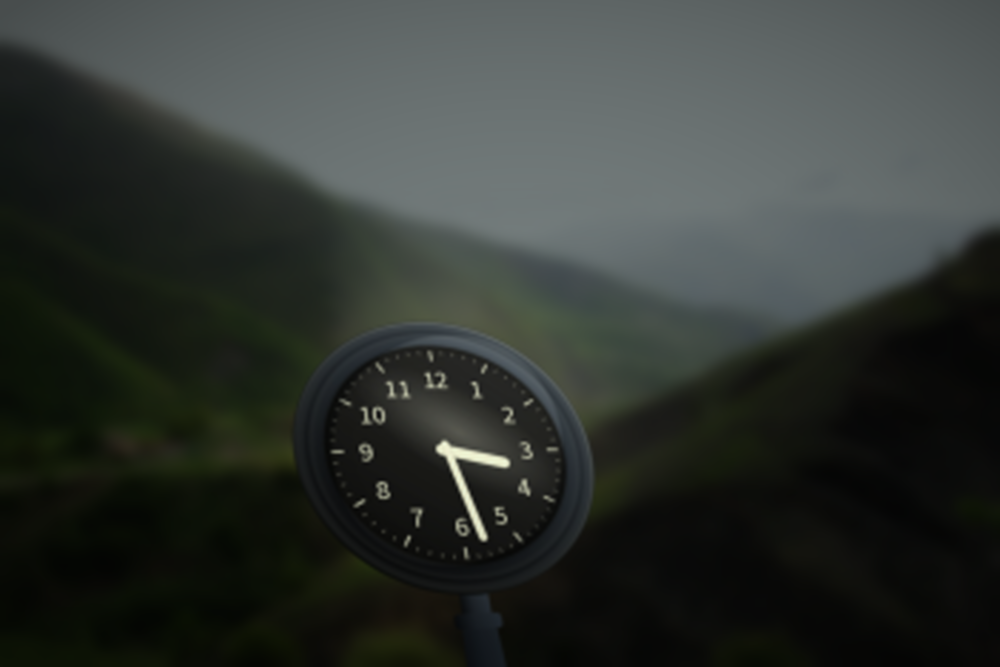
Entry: h=3 m=28
